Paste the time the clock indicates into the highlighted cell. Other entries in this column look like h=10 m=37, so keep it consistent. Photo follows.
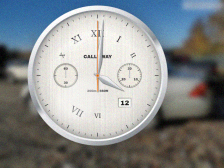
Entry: h=4 m=1
